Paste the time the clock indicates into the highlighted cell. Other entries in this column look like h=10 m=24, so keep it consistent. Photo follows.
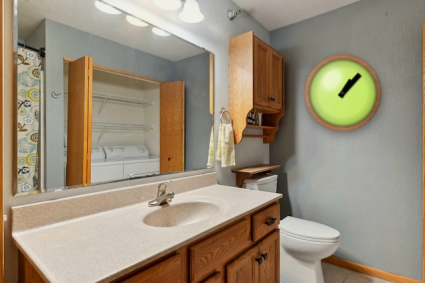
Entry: h=1 m=7
